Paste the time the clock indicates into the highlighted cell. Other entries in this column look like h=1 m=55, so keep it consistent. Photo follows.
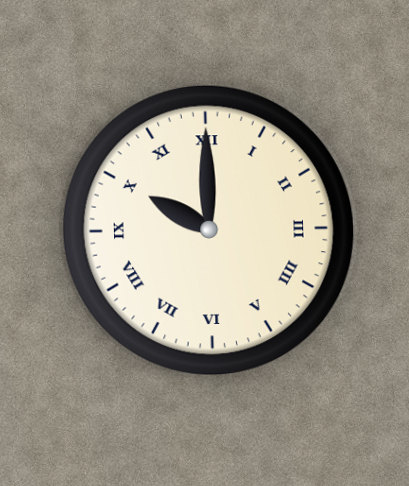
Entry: h=10 m=0
